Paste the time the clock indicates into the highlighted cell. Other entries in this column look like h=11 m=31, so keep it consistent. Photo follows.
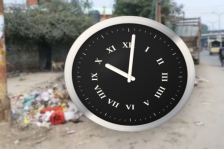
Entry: h=10 m=1
